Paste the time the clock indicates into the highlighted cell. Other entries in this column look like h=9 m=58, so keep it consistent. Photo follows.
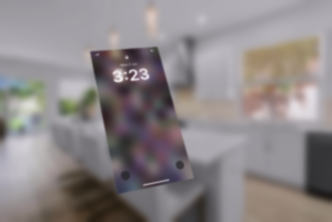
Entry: h=3 m=23
